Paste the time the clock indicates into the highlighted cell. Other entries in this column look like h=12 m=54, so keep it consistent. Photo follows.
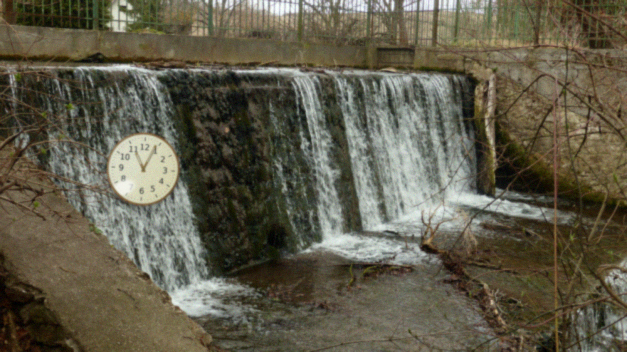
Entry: h=11 m=4
